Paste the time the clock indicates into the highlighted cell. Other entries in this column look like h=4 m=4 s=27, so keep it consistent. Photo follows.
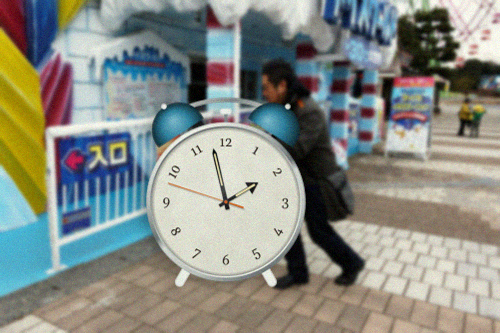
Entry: h=1 m=57 s=48
